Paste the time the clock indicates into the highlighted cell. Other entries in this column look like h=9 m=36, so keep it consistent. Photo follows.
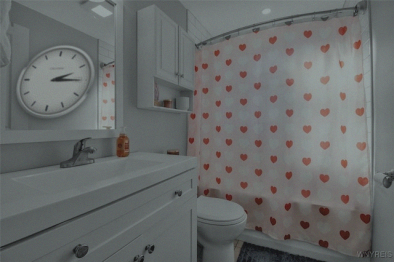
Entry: h=2 m=15
